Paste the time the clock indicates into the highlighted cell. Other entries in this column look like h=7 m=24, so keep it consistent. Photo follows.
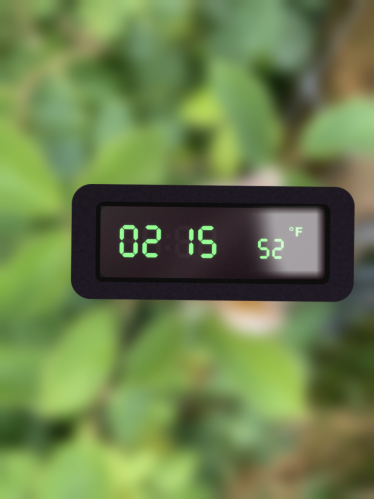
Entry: h=2 m=15
